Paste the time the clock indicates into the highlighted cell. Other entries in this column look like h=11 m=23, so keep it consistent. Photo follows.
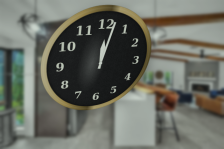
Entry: h=12 m=2
